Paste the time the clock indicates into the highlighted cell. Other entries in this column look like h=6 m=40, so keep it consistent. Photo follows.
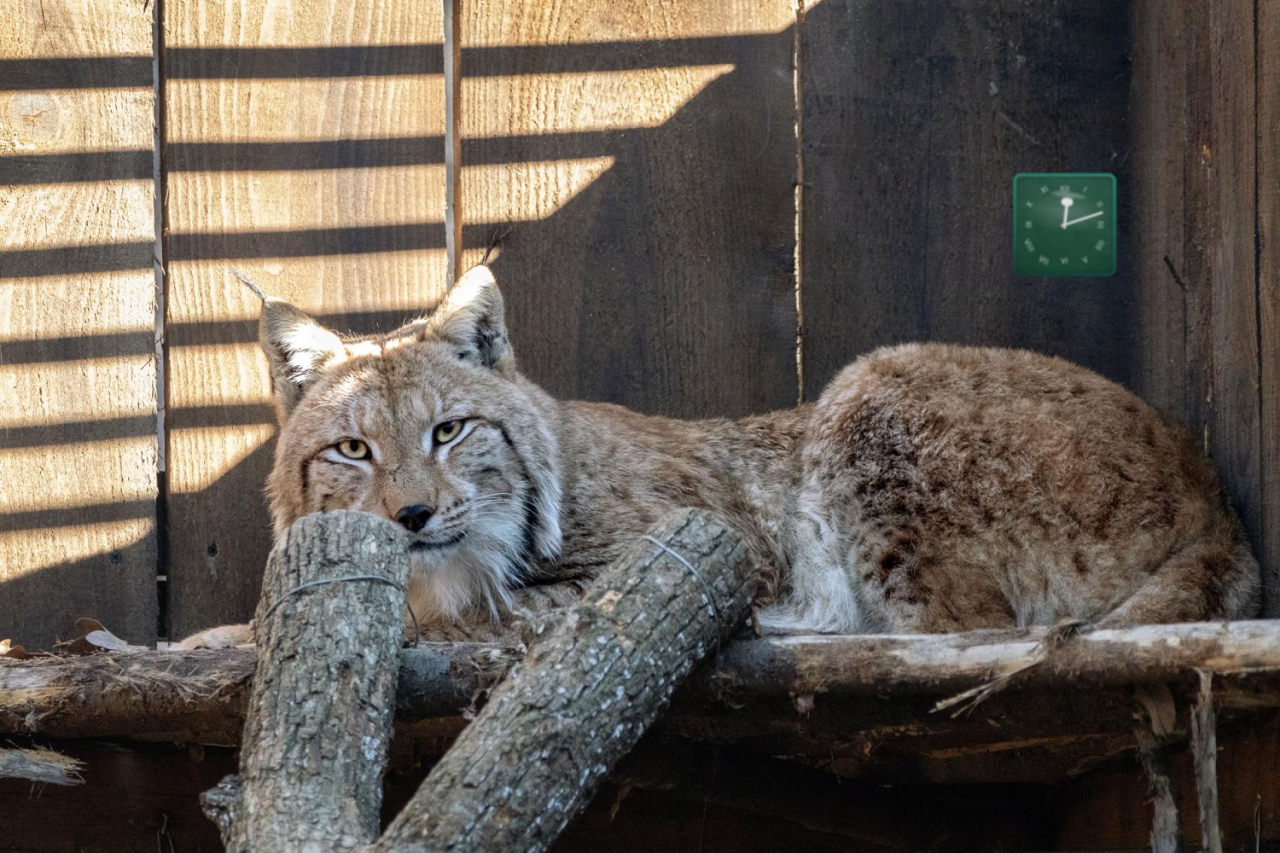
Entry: h=12 m=12
